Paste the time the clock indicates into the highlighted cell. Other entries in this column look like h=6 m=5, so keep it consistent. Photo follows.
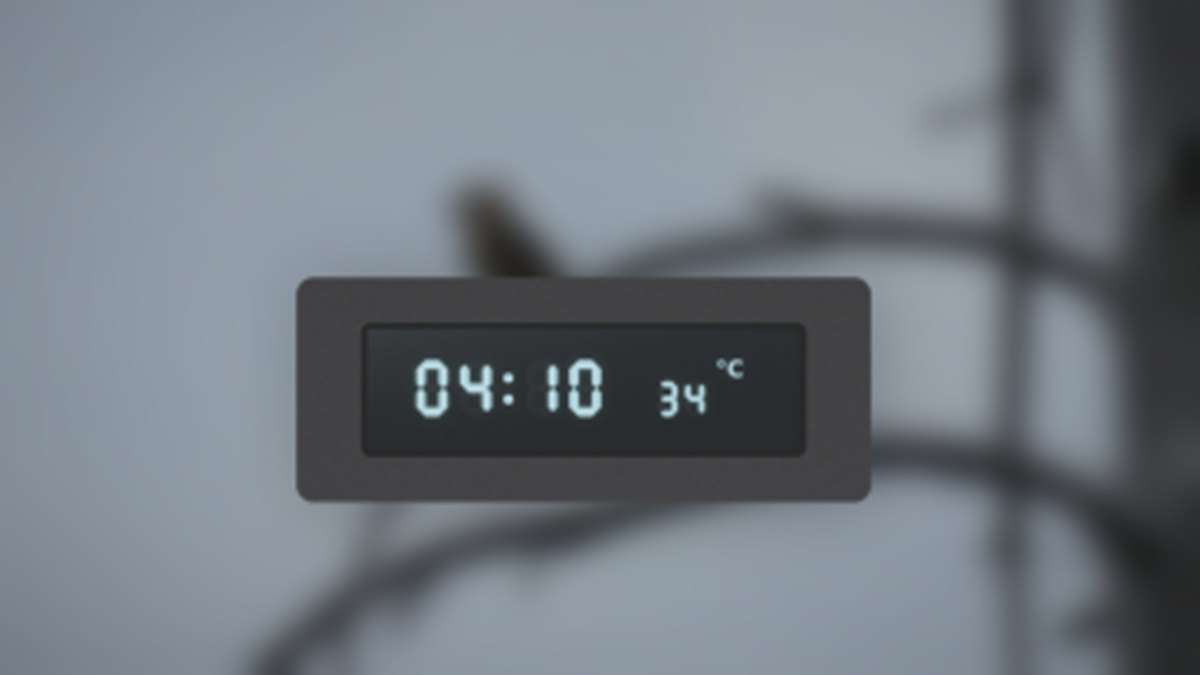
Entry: h=4 m=10
